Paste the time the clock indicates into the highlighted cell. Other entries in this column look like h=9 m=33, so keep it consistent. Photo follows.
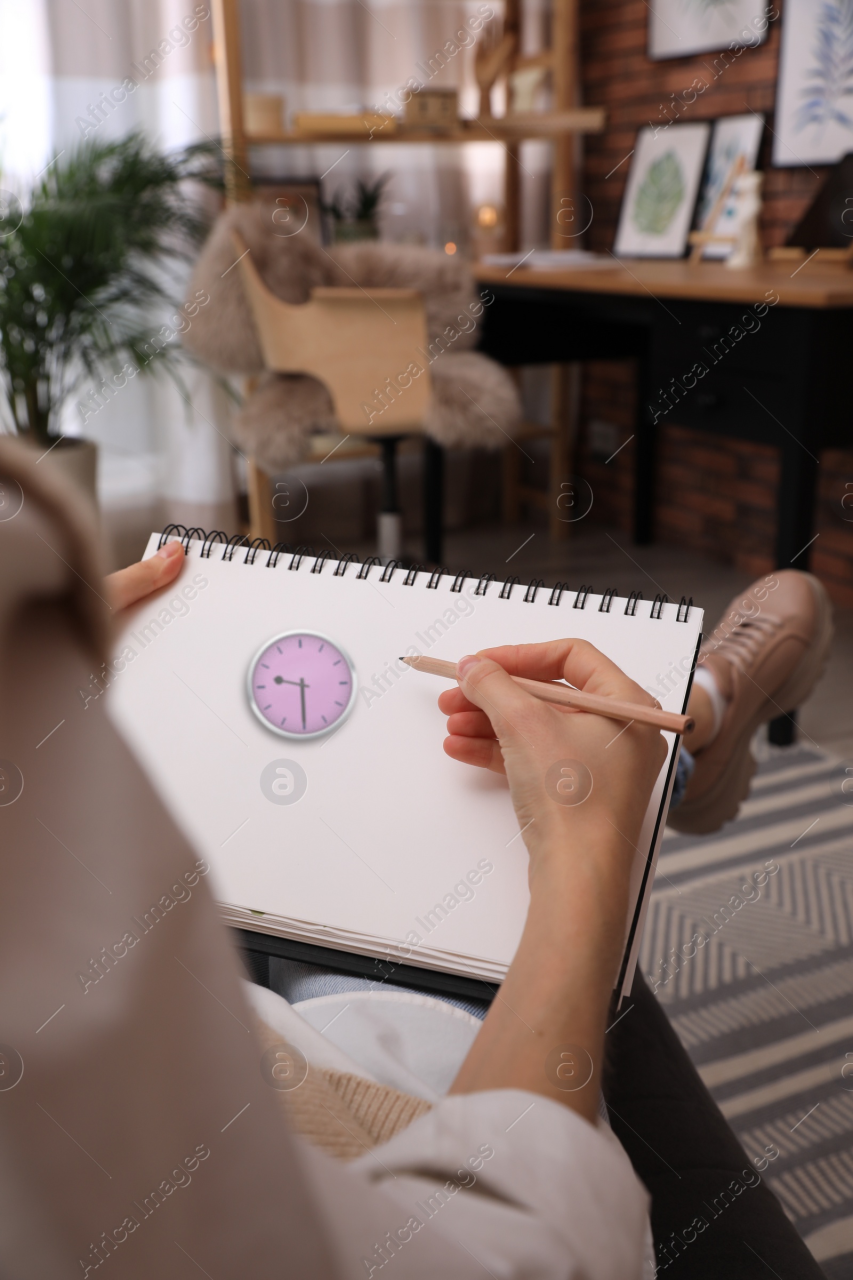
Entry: h=9 m=30
